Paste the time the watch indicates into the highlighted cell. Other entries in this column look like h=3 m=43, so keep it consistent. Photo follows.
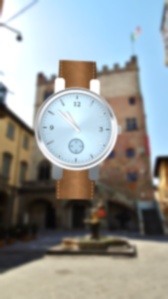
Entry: h=10 m=52
